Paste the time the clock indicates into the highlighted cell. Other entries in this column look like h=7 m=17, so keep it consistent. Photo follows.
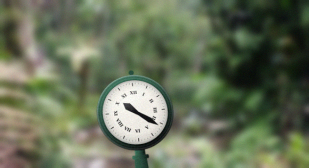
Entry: h=10 m=21
